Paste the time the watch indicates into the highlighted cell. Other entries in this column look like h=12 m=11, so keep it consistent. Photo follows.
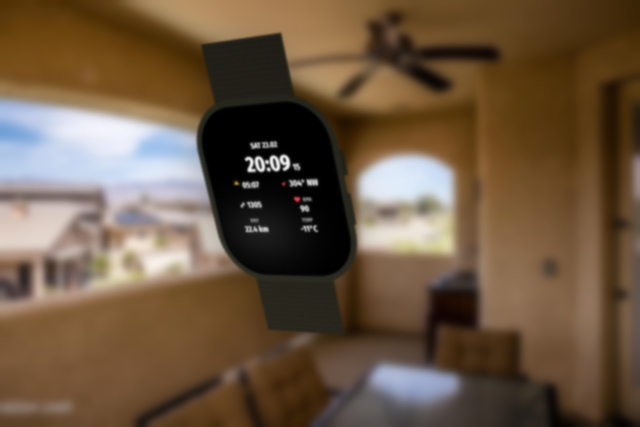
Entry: h=20 m=9
